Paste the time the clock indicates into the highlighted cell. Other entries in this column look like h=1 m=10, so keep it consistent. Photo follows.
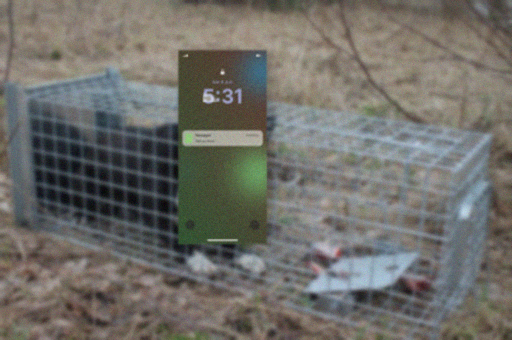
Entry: h=5 m=31
